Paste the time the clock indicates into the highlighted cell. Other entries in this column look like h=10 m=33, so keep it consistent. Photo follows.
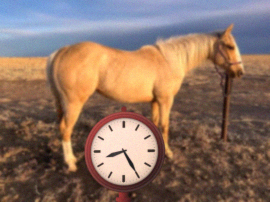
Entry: h=8 m=25
